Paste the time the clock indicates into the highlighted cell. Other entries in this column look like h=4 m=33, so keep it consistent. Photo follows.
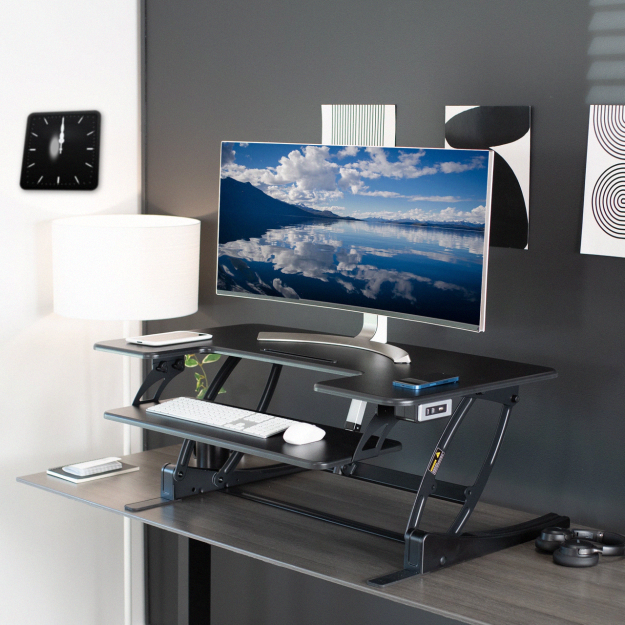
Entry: h=12 m=0
